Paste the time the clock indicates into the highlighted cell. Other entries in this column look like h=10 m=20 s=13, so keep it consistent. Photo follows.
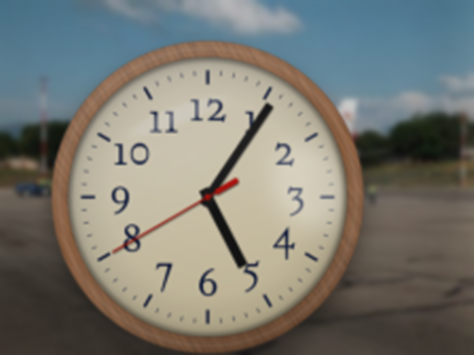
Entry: h=5 m=5 s=40
